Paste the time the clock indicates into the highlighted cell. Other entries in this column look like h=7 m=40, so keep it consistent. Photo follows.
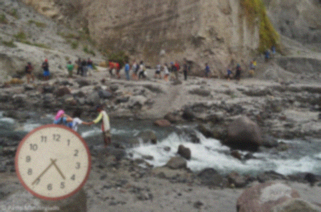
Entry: h=4 m=36
